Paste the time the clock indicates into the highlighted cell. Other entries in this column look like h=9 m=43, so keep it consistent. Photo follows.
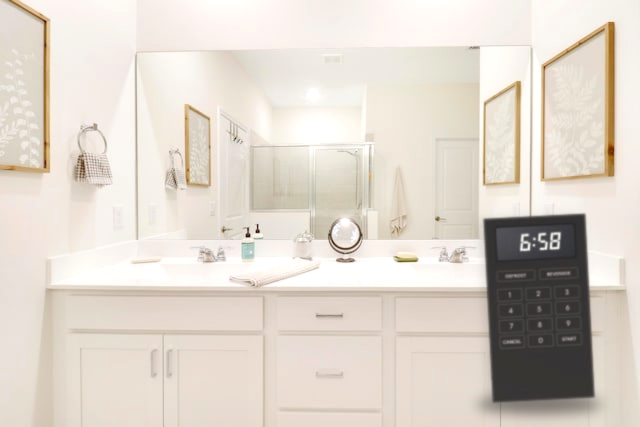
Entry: h=6 m=58
